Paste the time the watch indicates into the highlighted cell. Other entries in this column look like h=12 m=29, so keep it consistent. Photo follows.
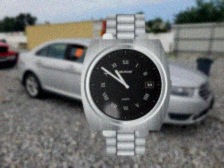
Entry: h=10 m=51
